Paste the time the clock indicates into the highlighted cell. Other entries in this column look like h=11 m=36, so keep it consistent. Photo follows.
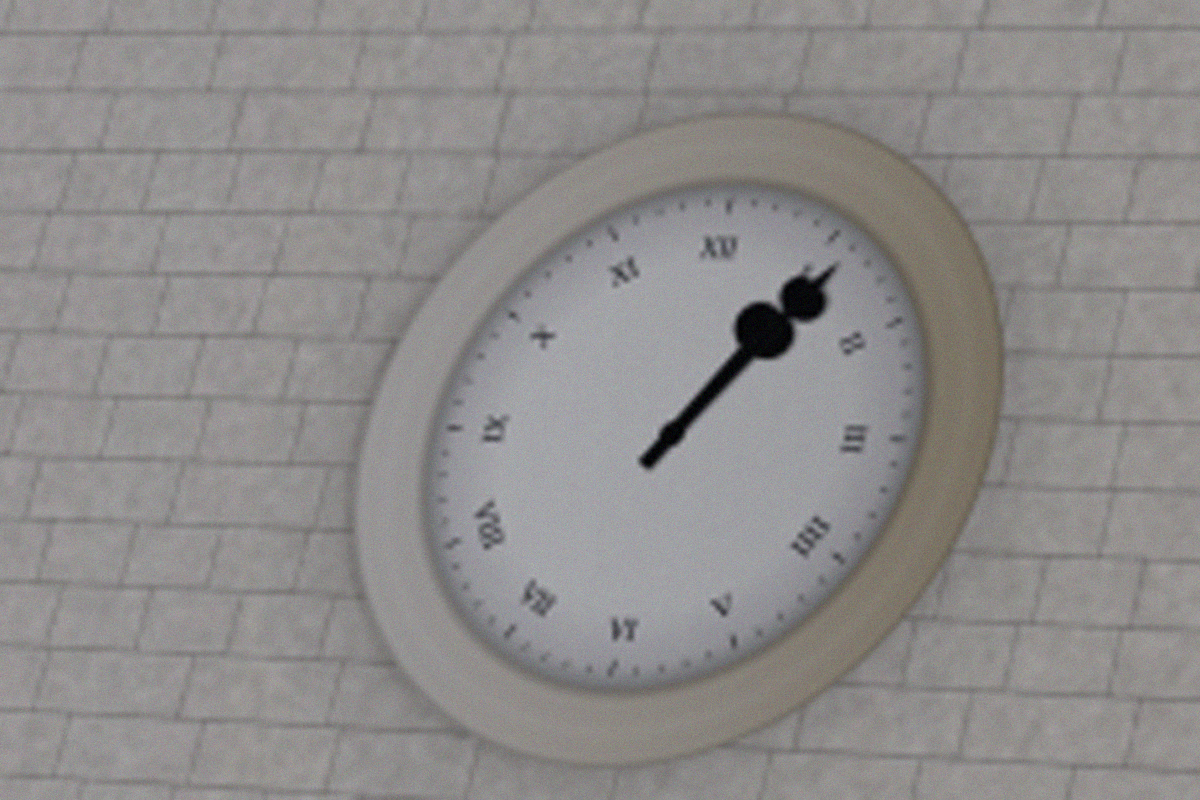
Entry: h=1 m=6
